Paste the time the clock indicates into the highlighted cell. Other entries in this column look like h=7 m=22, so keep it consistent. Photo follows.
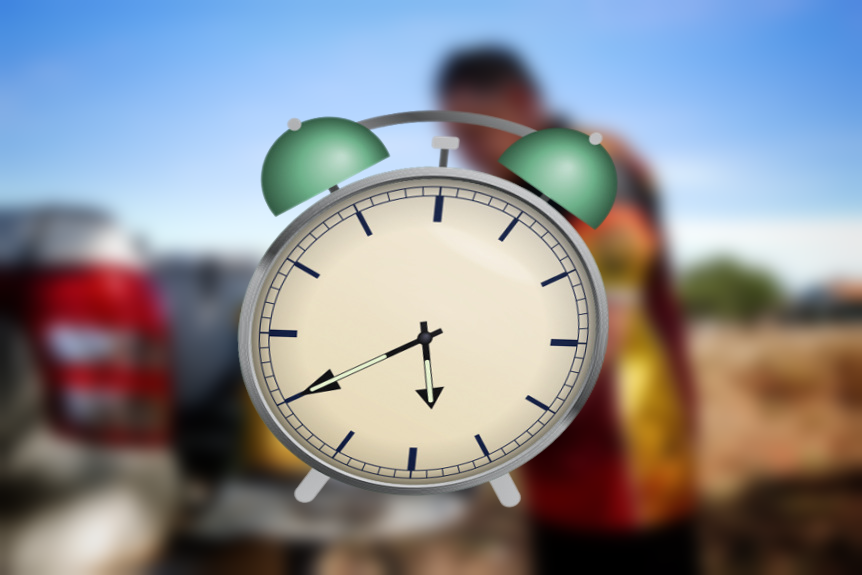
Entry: h=5 m=40
